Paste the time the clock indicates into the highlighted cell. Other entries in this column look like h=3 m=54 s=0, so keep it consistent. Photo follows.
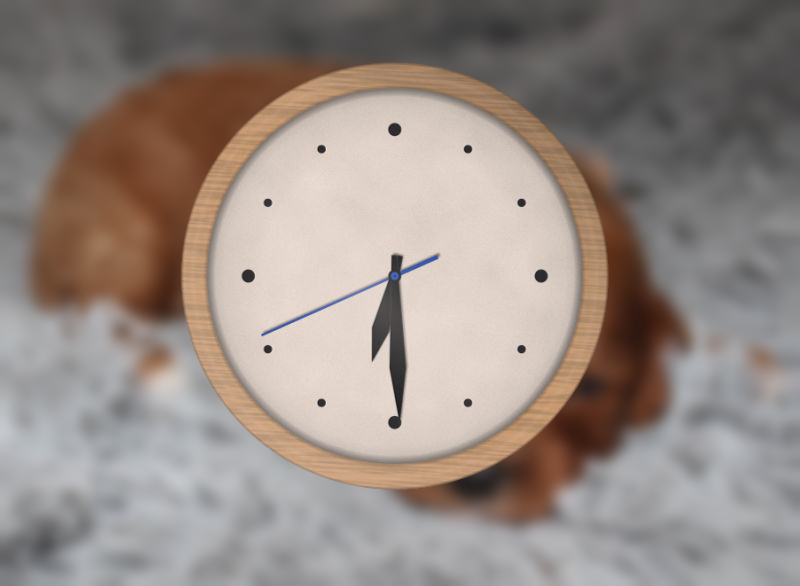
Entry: h=6 m=29 s=41
